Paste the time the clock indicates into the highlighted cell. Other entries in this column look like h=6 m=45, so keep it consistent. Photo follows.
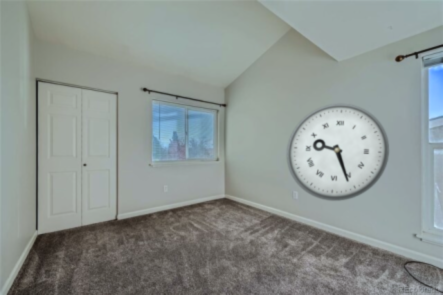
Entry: h=9 m=26
